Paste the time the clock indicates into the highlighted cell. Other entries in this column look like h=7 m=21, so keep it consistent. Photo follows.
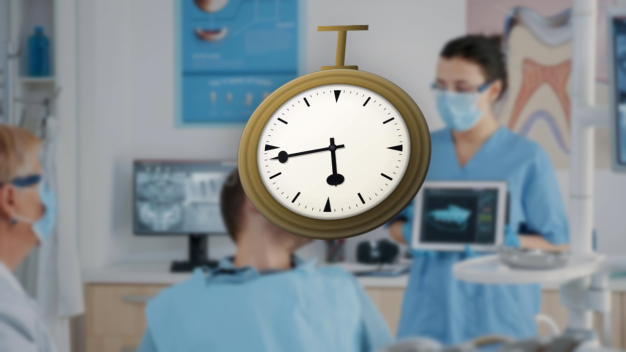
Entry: h=5 m=43
